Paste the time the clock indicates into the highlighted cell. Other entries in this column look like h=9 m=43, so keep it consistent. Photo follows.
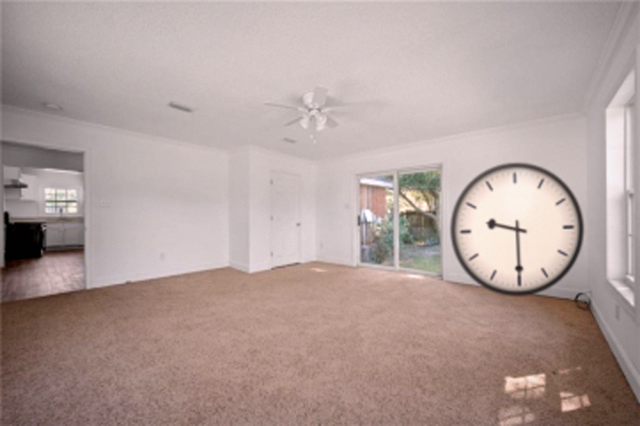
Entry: h=9 m=30
